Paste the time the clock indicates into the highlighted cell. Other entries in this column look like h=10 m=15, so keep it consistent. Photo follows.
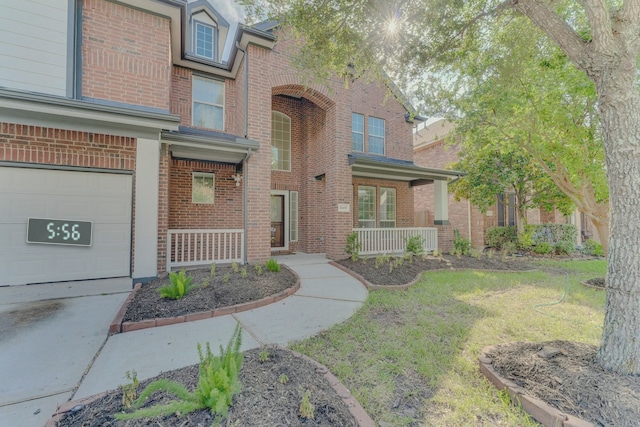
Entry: h=5 m=56
